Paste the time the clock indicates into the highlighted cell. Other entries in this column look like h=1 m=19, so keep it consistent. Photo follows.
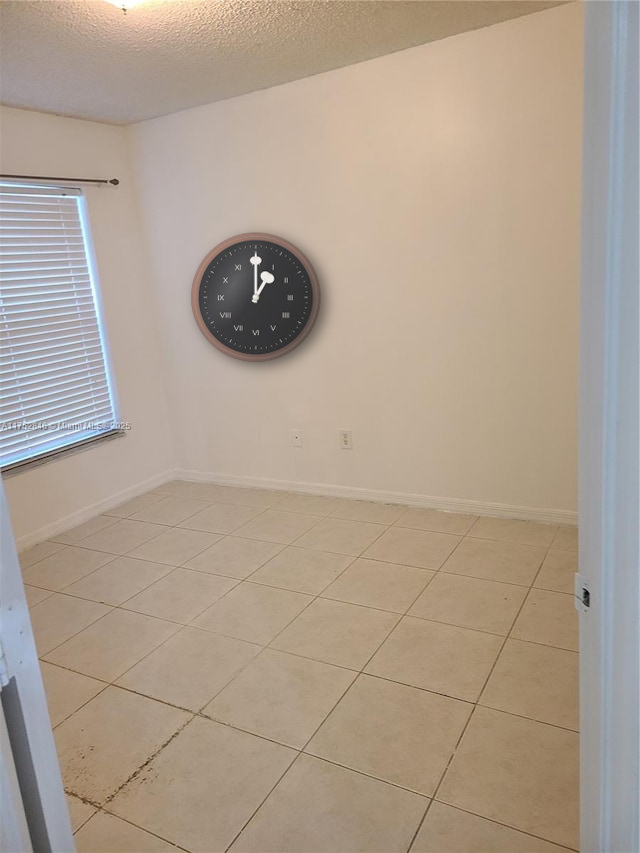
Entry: h=1 m=0
